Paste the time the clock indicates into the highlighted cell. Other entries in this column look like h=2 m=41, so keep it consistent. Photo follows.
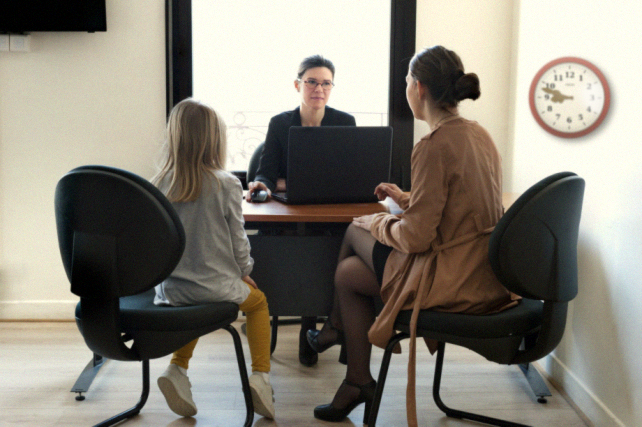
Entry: h=8 m=48
